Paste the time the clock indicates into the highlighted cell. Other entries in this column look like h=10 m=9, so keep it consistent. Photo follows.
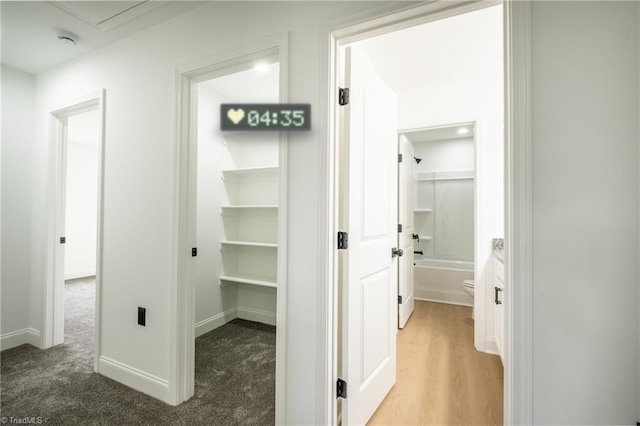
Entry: h=4 m=35
